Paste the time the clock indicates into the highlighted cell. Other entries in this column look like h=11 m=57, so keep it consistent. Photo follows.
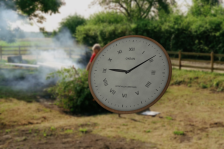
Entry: h=9 m=9
